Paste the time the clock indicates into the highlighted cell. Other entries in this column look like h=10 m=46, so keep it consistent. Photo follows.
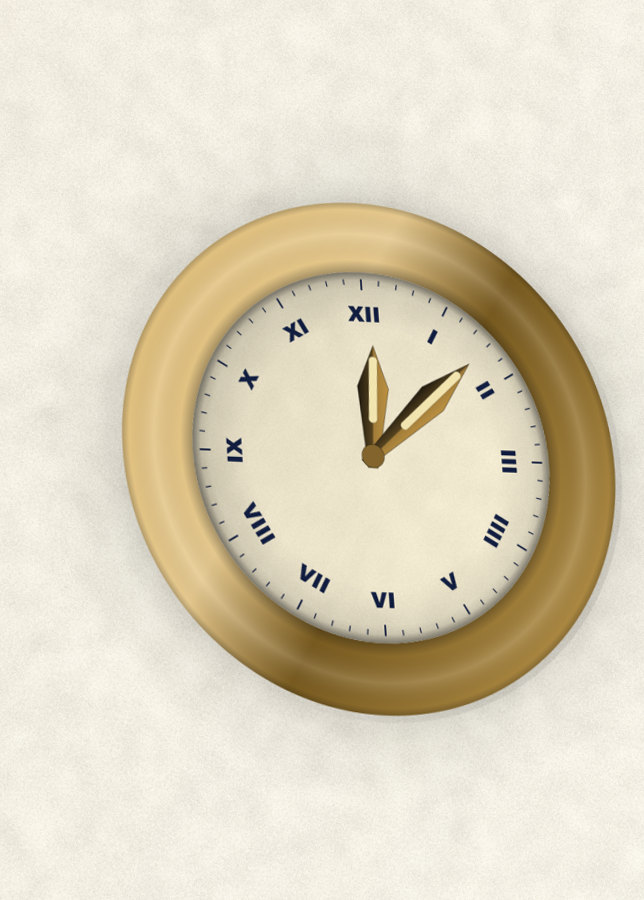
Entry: h=12 m=8
